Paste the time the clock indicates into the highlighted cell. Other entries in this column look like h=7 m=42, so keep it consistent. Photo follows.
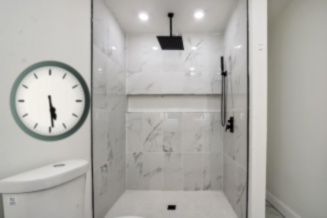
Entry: h=5 m=29
